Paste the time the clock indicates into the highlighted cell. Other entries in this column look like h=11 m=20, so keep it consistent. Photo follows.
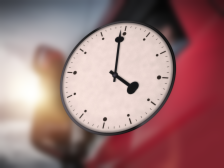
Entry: h=3 m=59
